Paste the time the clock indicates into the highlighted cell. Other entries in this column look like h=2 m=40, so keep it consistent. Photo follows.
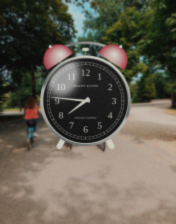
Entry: h=7 m=46
